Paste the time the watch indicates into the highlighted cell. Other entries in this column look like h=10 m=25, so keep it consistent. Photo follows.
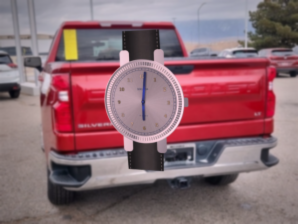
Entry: h=6 m=1
